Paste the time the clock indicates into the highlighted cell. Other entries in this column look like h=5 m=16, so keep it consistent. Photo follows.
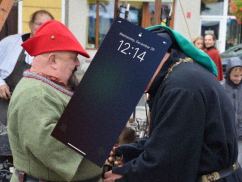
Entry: h=12 m=14
